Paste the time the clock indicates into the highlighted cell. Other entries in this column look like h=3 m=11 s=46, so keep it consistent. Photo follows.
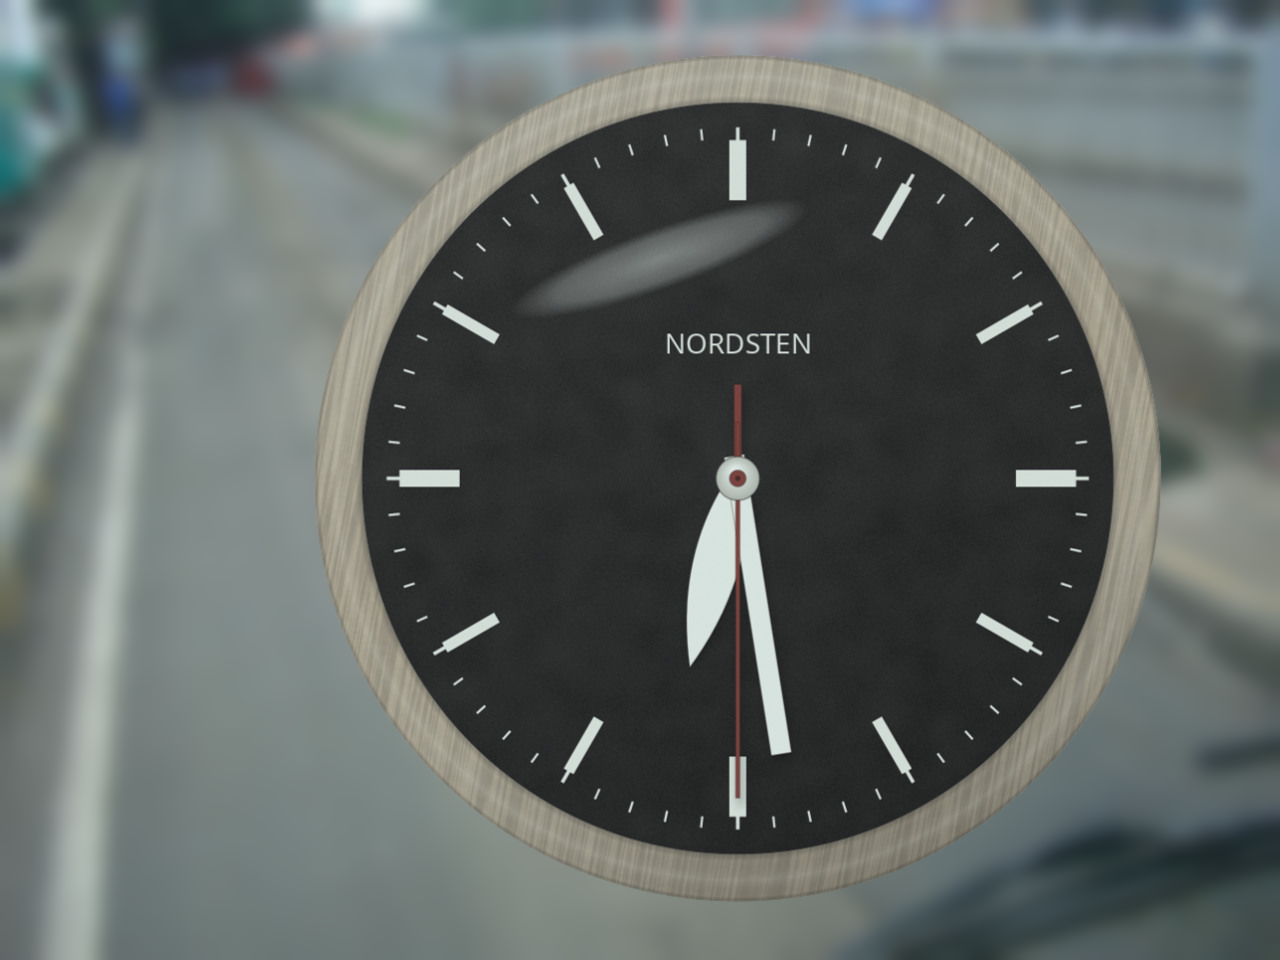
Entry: h=6 m=28 s=30
